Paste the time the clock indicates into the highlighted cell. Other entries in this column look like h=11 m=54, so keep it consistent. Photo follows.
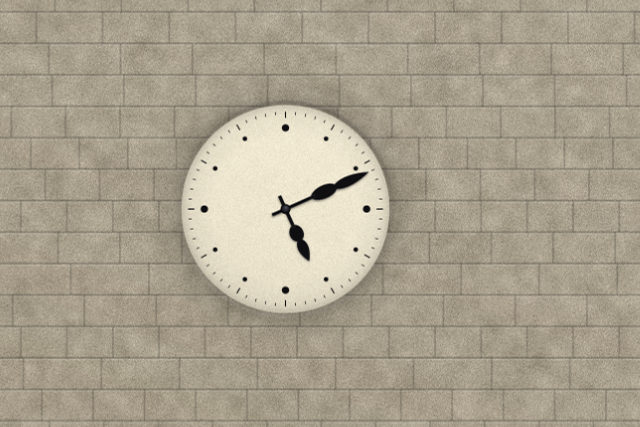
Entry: h=5 m=11
